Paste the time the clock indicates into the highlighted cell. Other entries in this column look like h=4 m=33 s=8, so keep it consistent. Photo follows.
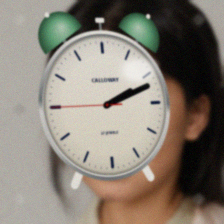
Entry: h=2 m=11 s=45
